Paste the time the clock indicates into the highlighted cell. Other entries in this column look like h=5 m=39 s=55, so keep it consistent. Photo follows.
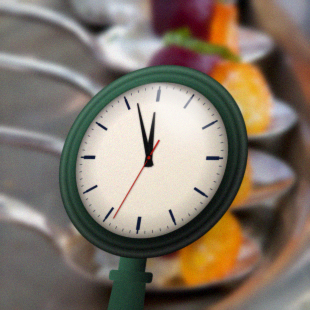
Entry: h=11 m=56 s=34
